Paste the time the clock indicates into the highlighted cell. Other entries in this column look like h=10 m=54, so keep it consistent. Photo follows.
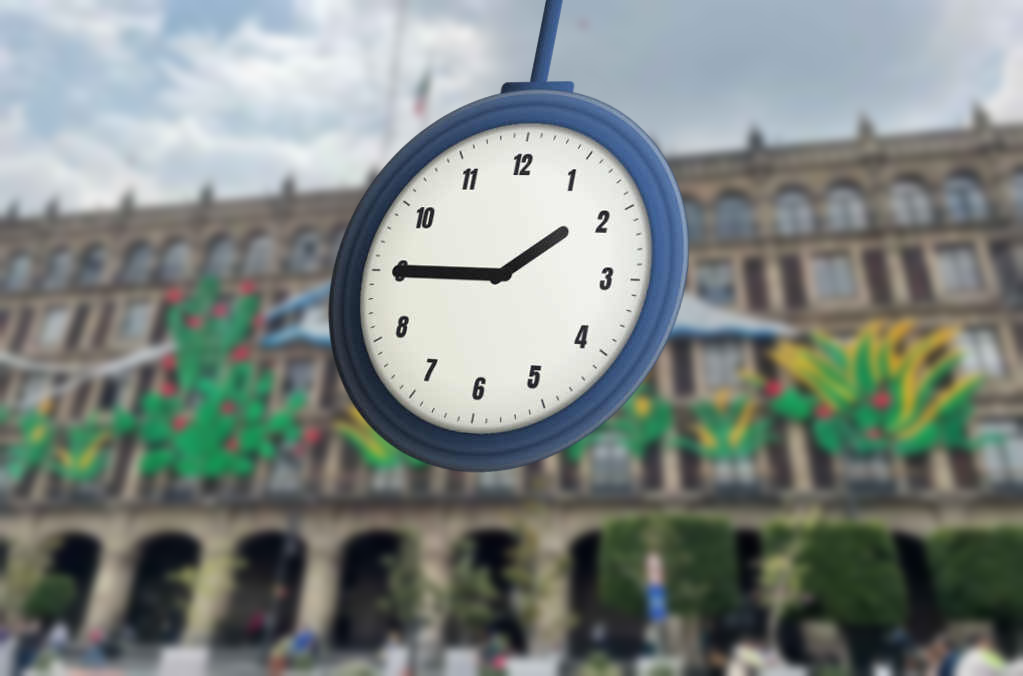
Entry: h=1 m=45
